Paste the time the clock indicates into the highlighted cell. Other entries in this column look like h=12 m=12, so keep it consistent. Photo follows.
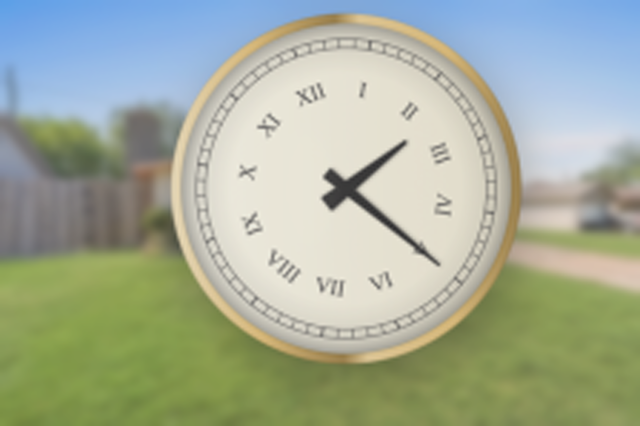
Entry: h=2 m=25
